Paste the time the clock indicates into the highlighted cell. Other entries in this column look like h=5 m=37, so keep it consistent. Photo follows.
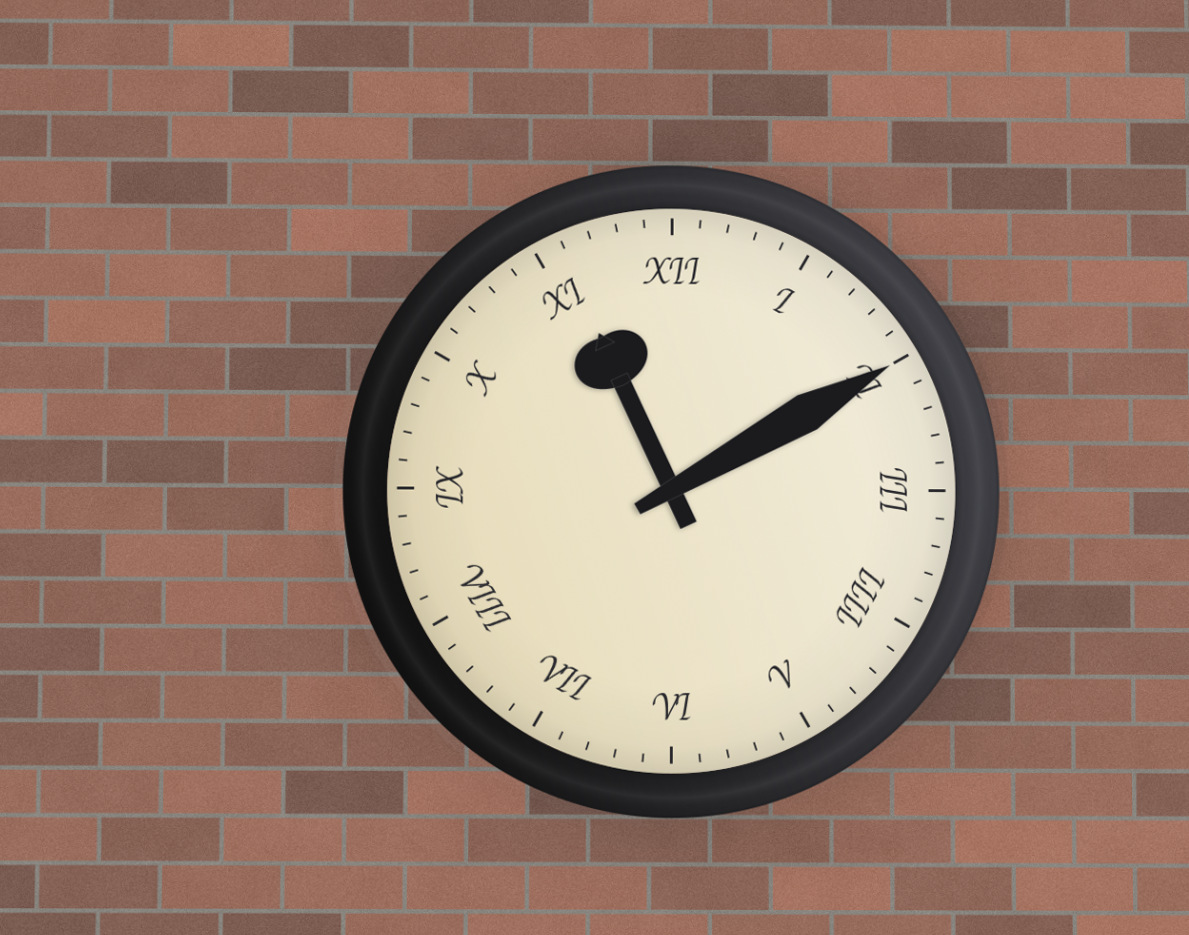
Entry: h=11 m=10
